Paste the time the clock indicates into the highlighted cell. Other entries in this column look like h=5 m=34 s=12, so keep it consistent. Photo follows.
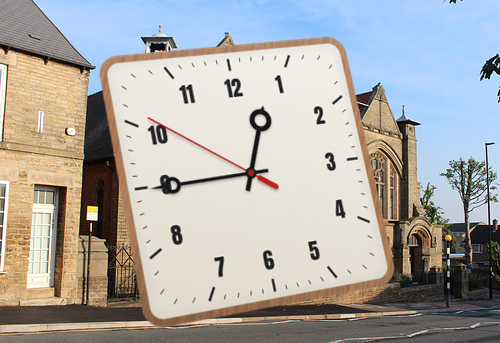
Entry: h=12 m=44 s=51
